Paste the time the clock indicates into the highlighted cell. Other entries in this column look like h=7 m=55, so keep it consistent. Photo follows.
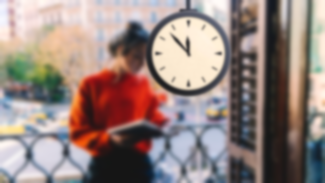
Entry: h=11 m=53
